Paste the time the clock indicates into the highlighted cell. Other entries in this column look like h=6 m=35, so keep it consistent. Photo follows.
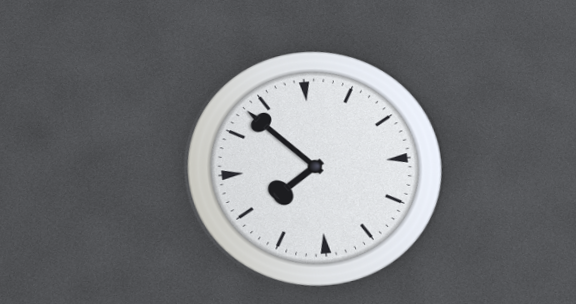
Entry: h=7 m=53
